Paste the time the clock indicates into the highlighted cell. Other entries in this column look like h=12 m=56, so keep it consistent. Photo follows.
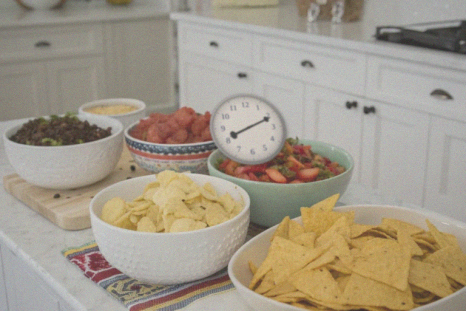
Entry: h=8 m=11
